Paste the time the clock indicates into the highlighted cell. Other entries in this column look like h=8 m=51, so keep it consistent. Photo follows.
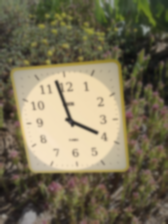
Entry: h=3 m=58
